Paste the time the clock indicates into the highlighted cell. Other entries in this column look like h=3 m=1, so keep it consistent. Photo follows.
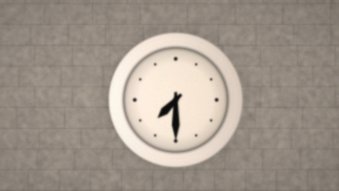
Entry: h=7 m=30
